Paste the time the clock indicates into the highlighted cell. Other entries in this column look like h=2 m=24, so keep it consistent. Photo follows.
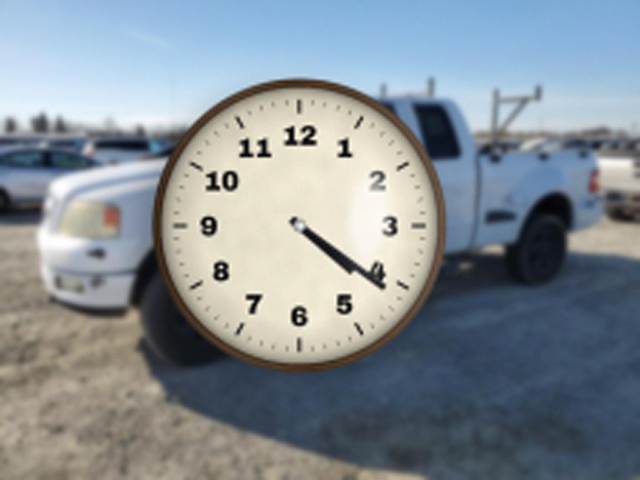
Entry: h=4 m=21
